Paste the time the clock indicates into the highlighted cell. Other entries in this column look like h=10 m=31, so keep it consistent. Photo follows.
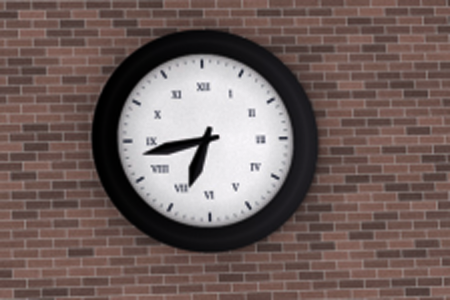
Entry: h=6 m=43
